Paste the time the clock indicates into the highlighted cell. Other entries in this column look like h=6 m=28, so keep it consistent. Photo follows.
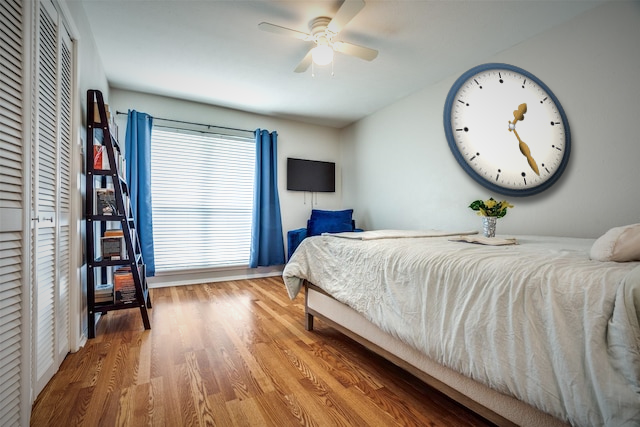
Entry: h=1 m=27
